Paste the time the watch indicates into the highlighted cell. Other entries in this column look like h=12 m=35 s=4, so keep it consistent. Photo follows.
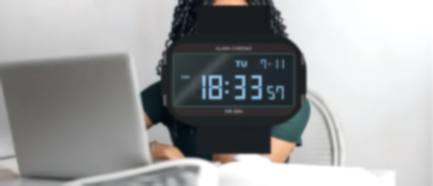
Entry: h=18 m=33 s=57
